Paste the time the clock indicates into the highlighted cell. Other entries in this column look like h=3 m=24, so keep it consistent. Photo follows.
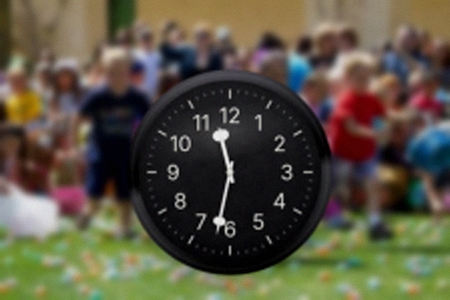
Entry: h=11 m=32
